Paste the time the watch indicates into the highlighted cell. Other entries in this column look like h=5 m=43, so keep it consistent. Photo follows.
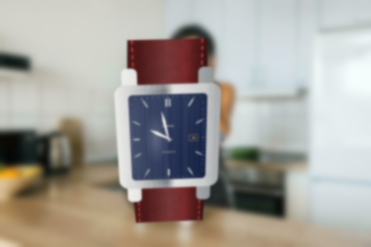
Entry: h=9 m=58
